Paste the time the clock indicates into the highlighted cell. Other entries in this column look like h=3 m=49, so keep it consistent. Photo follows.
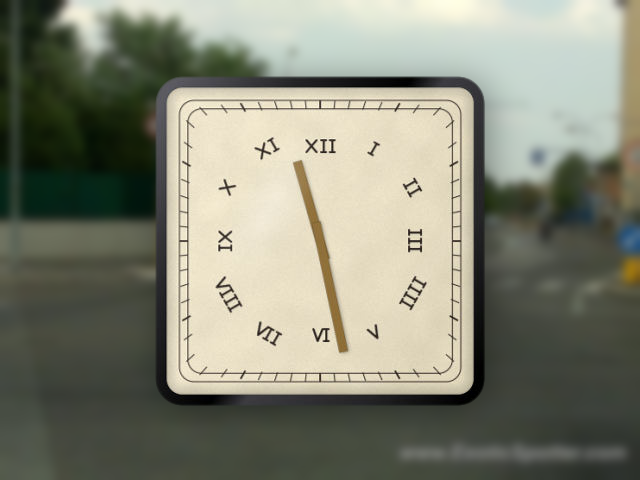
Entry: h=11 m=28
